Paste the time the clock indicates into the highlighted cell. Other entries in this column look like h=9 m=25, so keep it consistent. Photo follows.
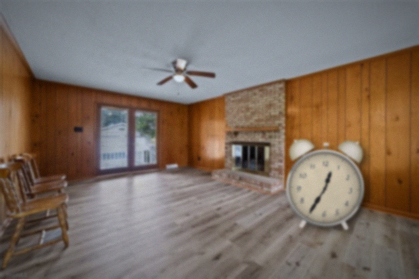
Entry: h=12 m=35
